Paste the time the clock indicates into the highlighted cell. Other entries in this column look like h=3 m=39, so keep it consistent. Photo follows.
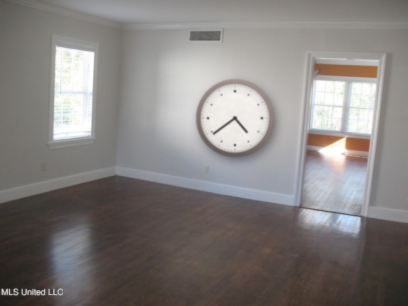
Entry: h=4 m=39
